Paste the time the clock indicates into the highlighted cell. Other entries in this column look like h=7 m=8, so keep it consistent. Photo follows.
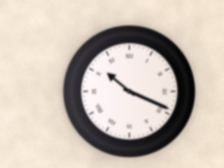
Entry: h=10 m=19
